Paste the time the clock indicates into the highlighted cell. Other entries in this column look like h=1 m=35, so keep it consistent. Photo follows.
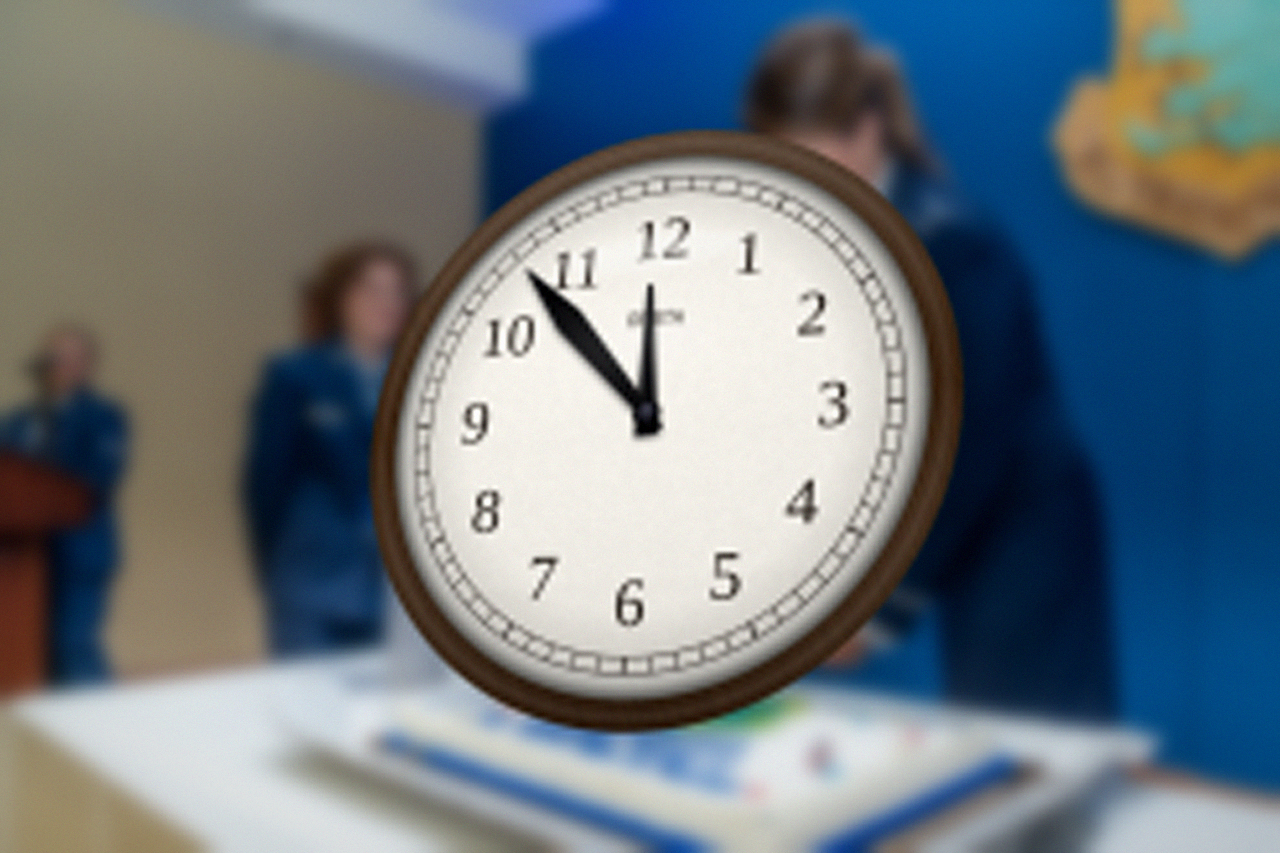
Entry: h=11 m=53
